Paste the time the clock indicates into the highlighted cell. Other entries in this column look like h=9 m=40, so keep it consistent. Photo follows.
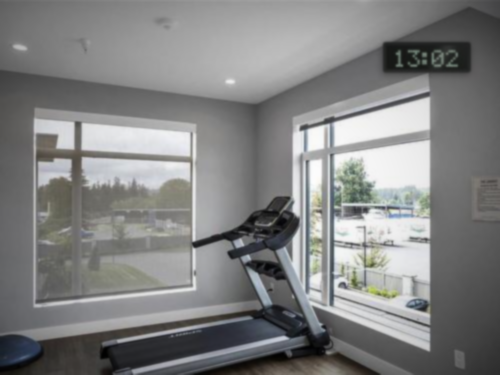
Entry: h=13 m=2
